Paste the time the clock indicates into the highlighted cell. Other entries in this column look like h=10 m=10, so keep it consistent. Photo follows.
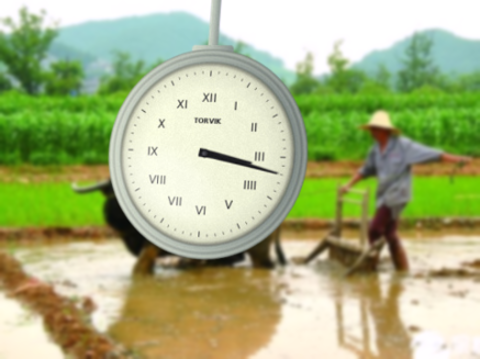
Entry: h=3 m=17
